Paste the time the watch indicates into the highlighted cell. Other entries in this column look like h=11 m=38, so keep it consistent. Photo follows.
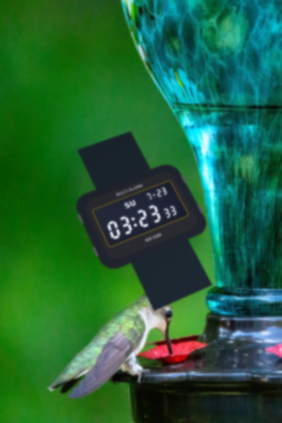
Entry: h=3 m=23
